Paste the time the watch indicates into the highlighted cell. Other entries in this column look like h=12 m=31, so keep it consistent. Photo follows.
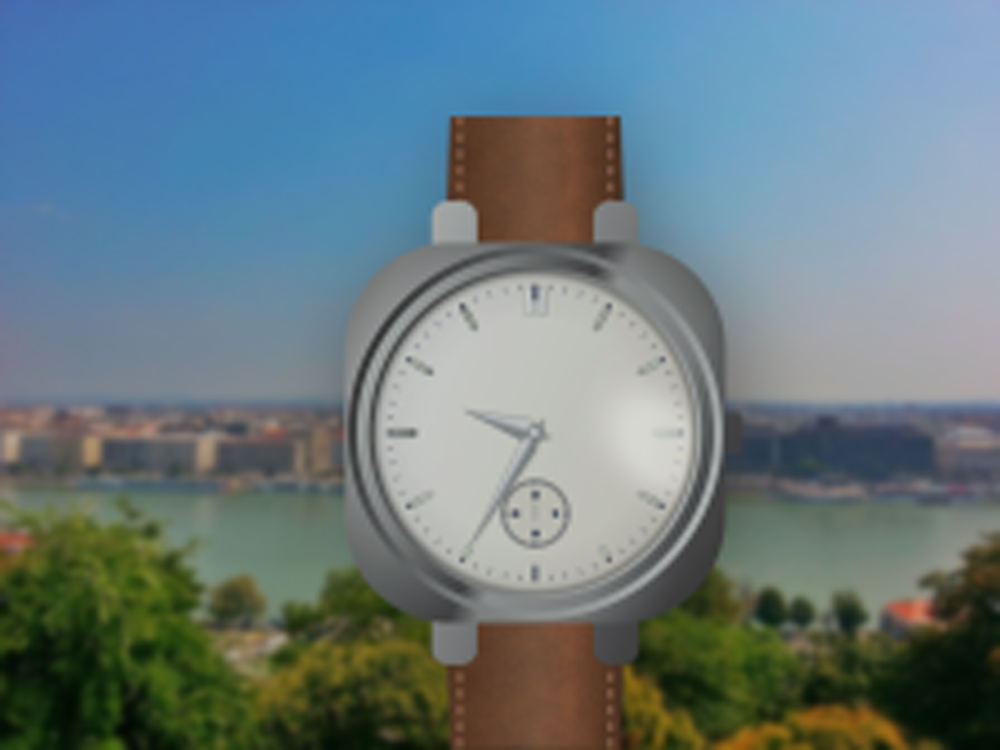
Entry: h=9 m=35
